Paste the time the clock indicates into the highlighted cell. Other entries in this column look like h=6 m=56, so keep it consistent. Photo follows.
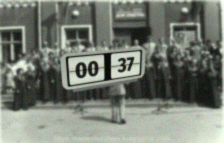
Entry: h=0 m=37
